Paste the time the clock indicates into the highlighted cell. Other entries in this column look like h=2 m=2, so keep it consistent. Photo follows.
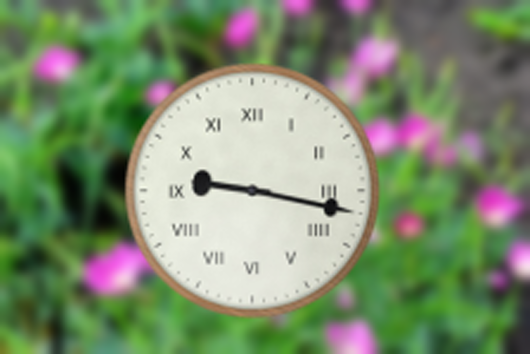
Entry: h=9 m=17
